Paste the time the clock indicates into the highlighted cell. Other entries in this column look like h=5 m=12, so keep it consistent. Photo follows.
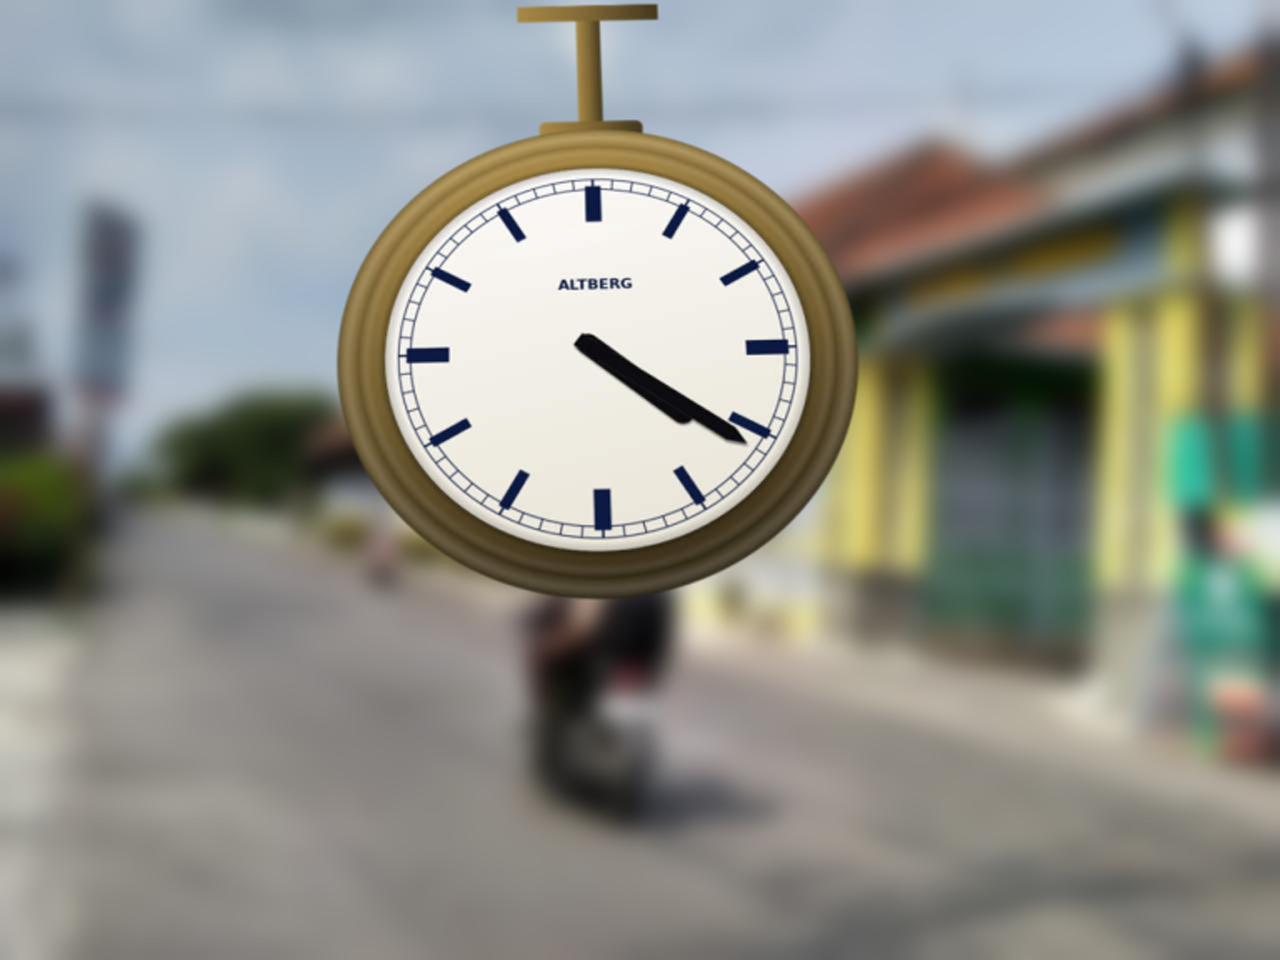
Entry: h=4 m=21
